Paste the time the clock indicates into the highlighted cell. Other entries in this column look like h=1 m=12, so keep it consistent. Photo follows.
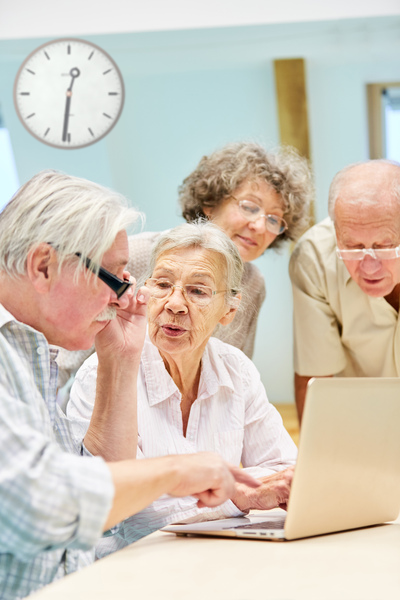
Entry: h=12 m=31
